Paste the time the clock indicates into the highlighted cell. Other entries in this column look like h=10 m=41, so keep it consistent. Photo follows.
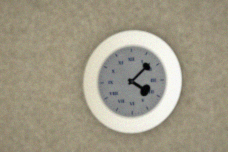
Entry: h=4 m=8
